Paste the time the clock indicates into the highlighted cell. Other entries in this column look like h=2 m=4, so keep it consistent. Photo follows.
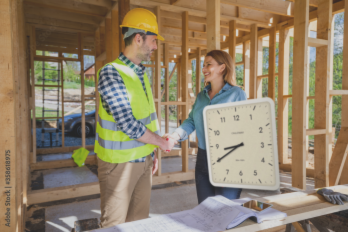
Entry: h=8 m=40
